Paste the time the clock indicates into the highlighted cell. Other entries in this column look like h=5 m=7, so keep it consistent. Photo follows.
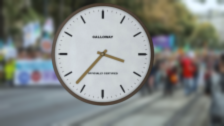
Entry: h=3 m=37
